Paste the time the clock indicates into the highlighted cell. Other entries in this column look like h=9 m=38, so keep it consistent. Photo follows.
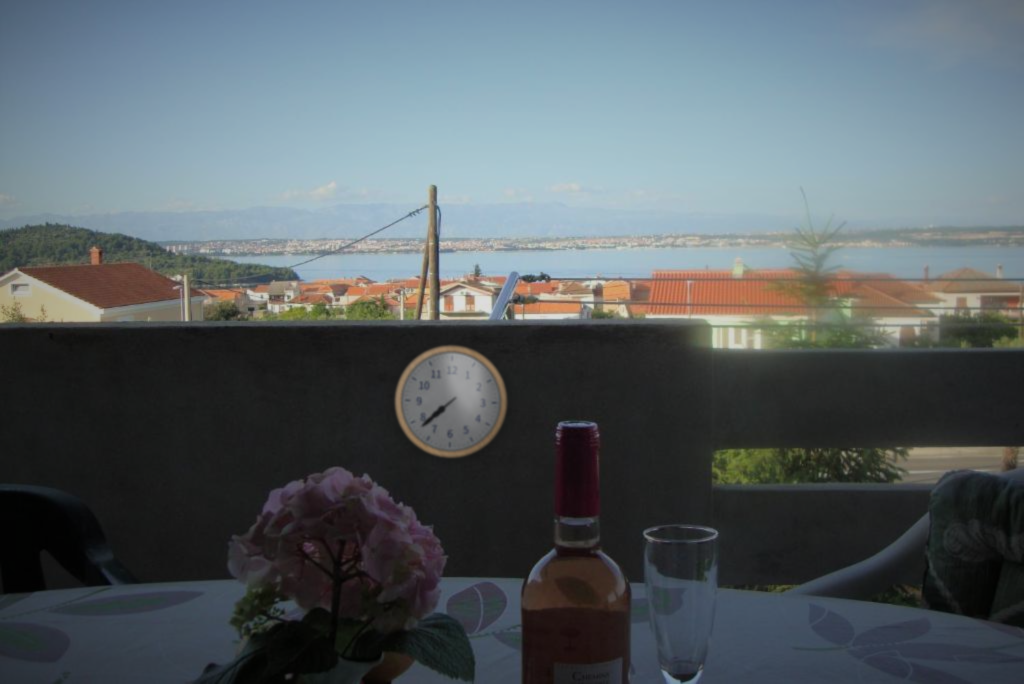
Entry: h=7 m=38
